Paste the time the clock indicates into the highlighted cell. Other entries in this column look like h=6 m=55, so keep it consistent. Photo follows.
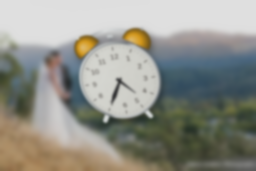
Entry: h=4 m=35
